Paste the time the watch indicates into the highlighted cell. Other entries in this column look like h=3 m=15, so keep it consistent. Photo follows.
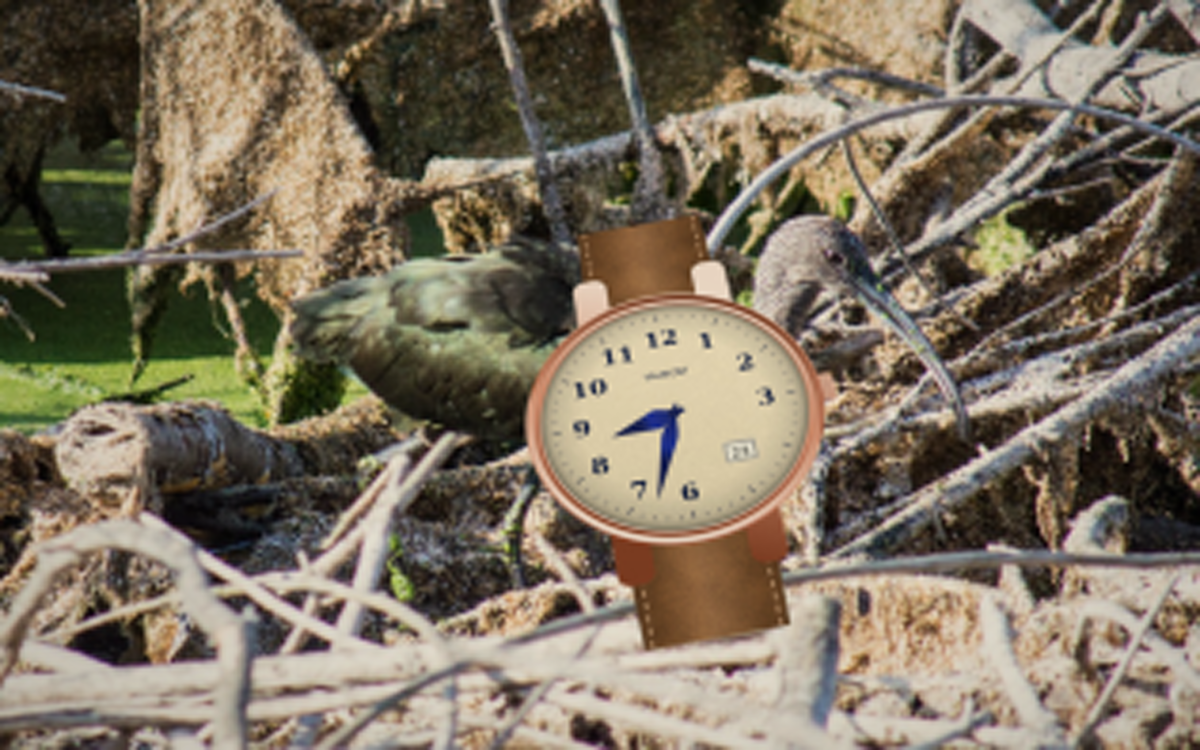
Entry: h=8 m=33
